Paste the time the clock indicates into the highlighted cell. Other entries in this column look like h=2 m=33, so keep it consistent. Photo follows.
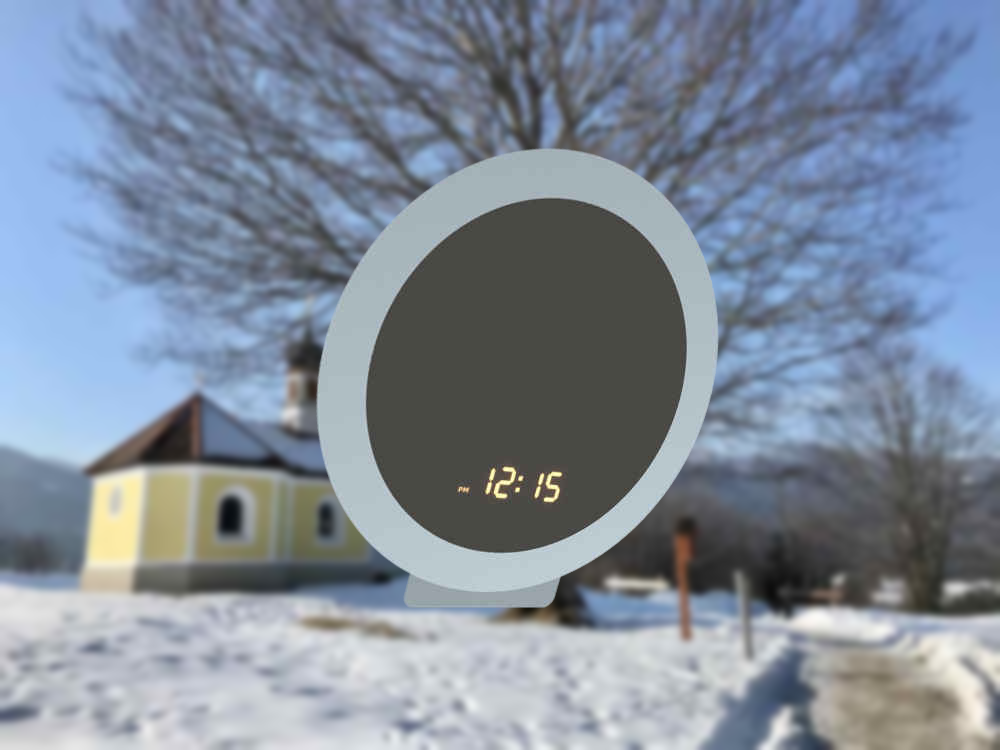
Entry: h=12 m=15
